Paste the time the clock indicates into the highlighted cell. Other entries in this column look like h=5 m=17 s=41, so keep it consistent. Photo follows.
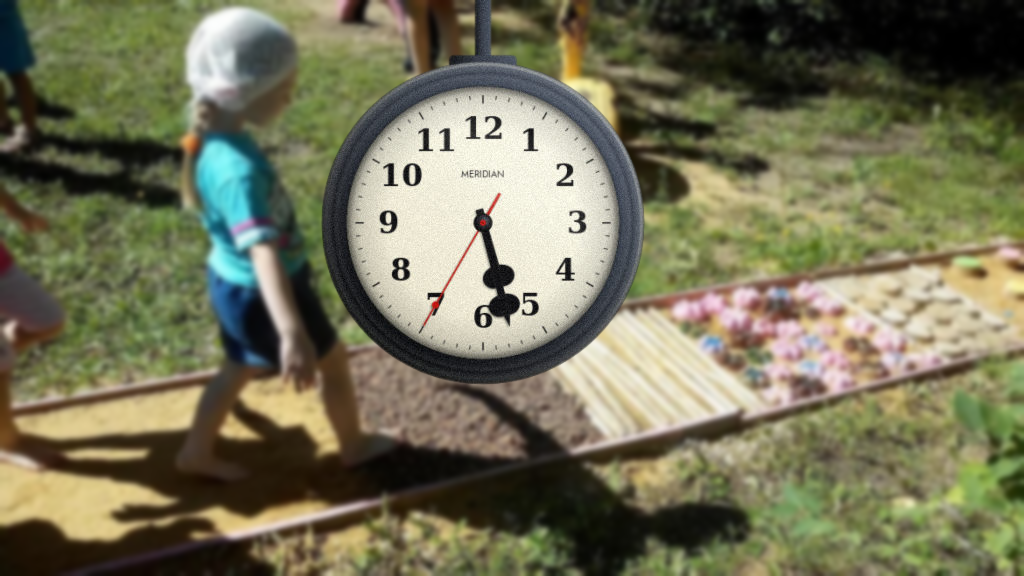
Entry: h=5 m=27 s=35
